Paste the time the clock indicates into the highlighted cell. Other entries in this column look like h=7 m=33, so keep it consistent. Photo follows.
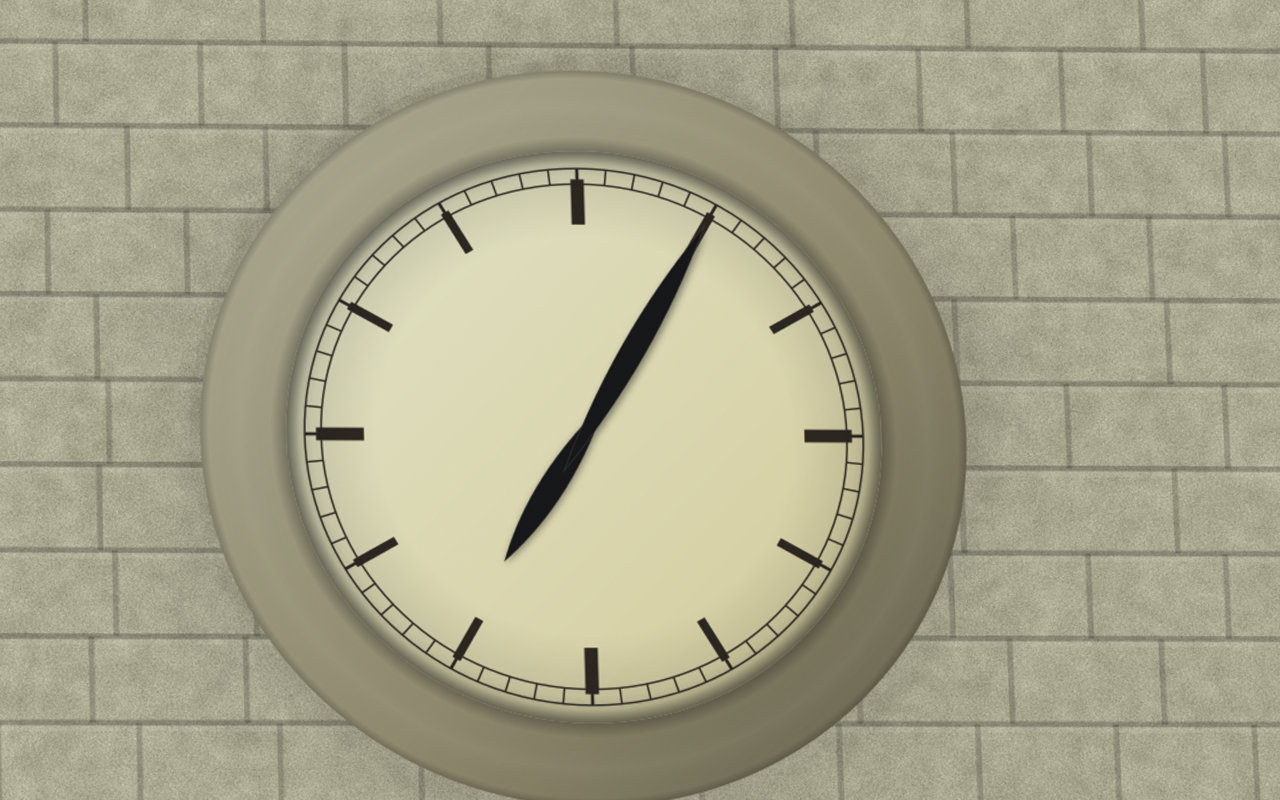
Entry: h=7 m=5
